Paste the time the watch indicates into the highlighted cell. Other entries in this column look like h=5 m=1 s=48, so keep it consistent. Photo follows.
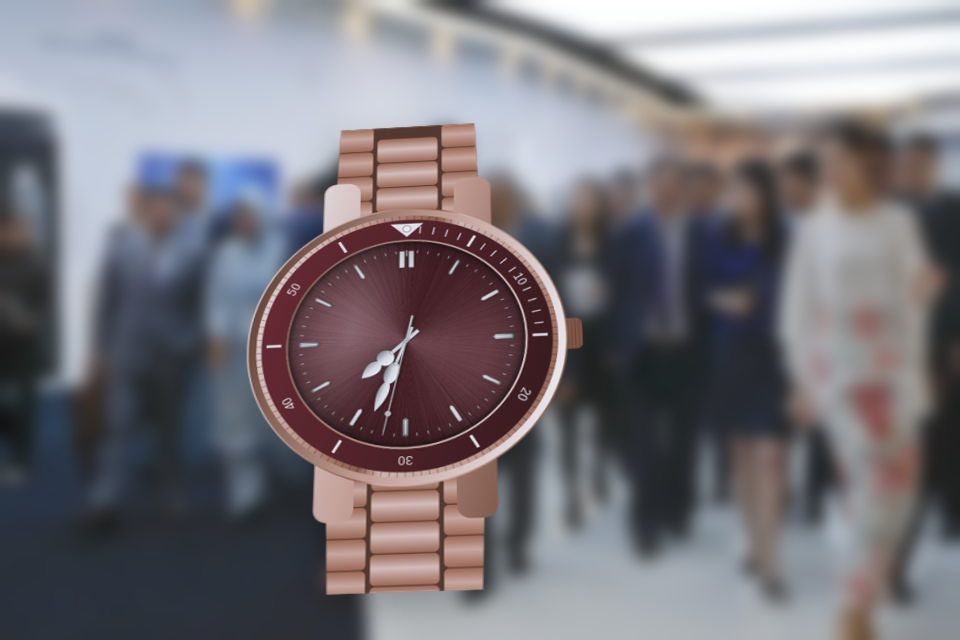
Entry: h=7 m=33 s=32
